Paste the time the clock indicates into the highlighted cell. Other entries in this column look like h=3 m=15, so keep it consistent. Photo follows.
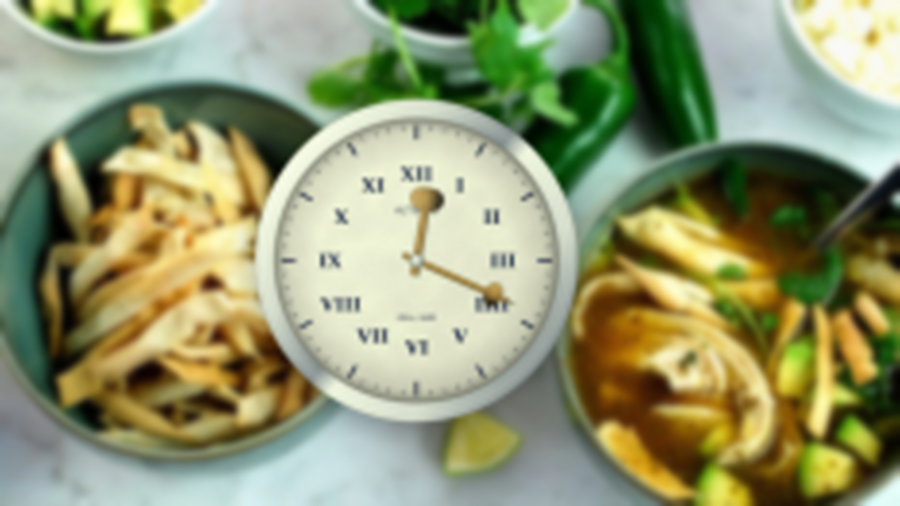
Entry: h=12 m=19
